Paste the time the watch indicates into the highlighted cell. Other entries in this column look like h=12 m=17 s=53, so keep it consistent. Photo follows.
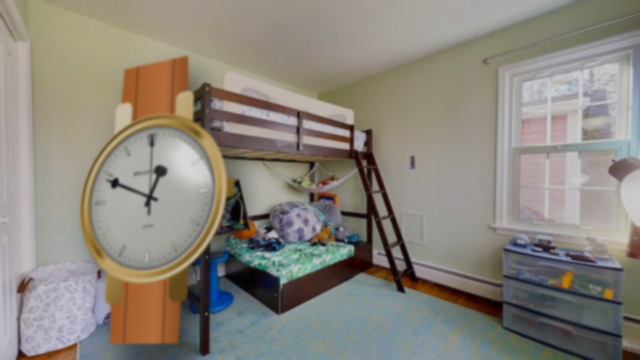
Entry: h=12 m=49 s=0
